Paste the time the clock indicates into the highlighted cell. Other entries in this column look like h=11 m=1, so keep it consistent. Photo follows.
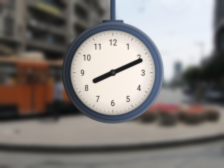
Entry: h=8 m=11
